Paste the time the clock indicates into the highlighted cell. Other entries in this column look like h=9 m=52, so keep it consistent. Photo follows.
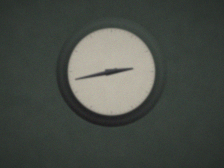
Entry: h=2 m=43
